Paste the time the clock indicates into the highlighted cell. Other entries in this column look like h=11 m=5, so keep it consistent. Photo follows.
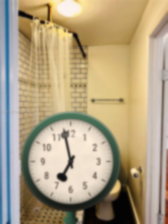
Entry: h=6 m=58
